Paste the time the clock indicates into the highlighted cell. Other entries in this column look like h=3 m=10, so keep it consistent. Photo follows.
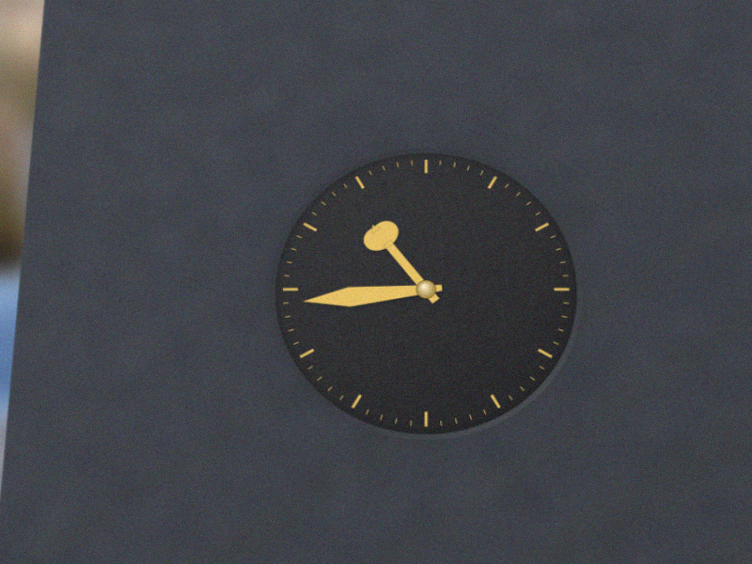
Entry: h=10 m=44
